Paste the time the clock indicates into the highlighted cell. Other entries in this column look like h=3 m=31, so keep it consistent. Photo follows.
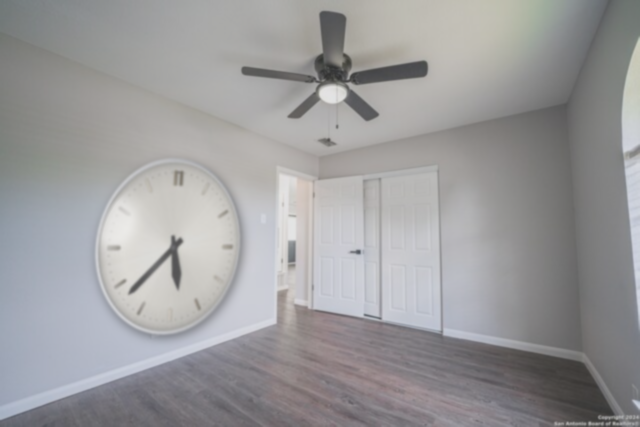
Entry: h=5 m=38
